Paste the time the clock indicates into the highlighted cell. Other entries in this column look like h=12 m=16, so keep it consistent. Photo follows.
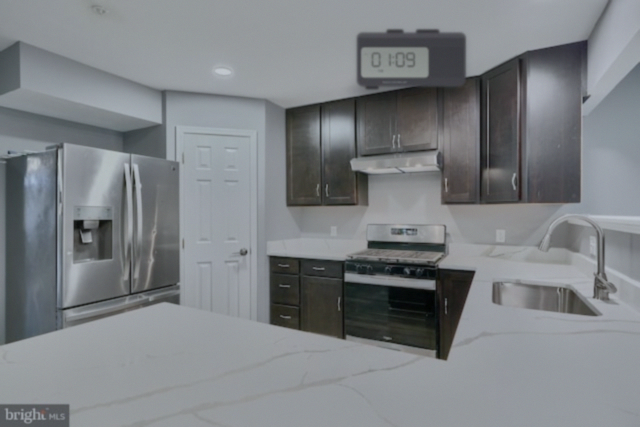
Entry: h=1 m=9
